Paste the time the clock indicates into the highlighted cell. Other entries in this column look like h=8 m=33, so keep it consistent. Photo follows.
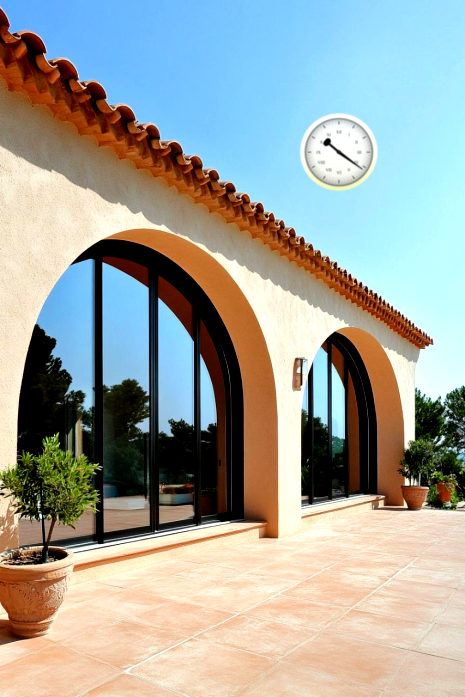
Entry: h=10 m=21
